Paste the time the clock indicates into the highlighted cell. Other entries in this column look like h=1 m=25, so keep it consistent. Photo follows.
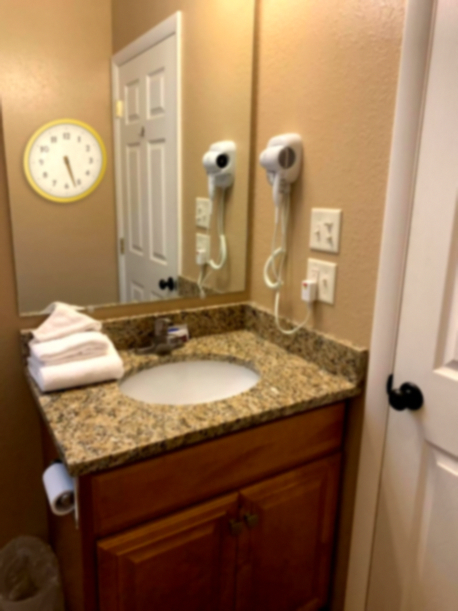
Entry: h=5 m=27
